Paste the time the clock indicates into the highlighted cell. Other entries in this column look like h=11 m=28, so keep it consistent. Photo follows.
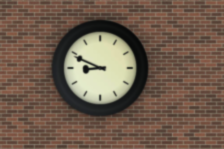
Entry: h=8 m=49
